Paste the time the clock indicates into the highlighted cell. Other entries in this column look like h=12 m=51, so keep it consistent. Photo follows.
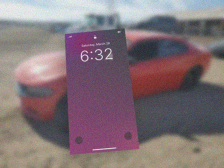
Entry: h=6 m=32
